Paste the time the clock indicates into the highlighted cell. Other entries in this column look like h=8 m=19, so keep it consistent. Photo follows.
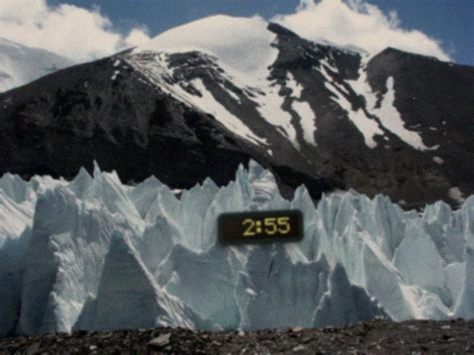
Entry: h=2 m=55
